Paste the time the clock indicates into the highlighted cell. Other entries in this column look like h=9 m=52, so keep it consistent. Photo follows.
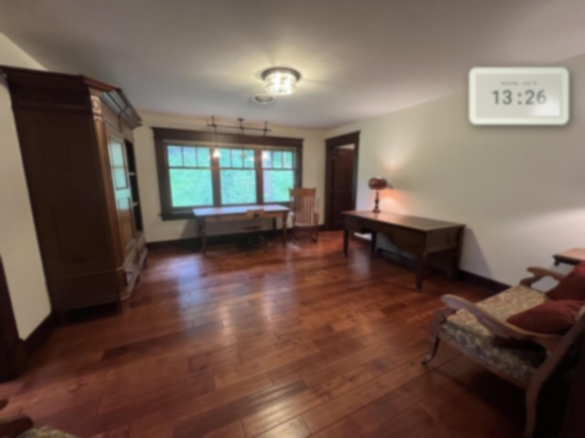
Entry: h=13 m=26
